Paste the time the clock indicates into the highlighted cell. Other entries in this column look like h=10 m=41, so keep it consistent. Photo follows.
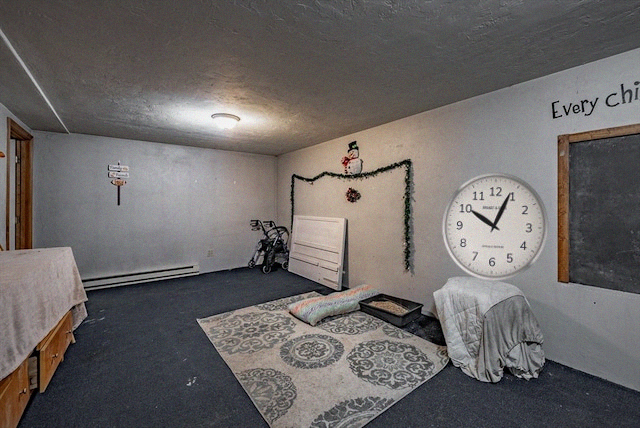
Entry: h=10 m=4
